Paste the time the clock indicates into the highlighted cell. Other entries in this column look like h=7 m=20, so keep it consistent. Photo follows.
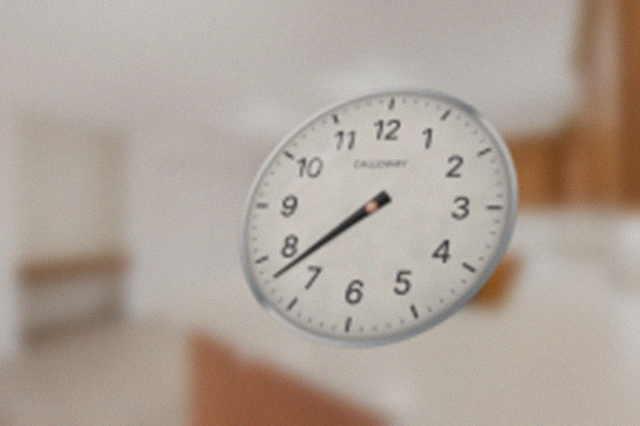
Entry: h=7 m=38
